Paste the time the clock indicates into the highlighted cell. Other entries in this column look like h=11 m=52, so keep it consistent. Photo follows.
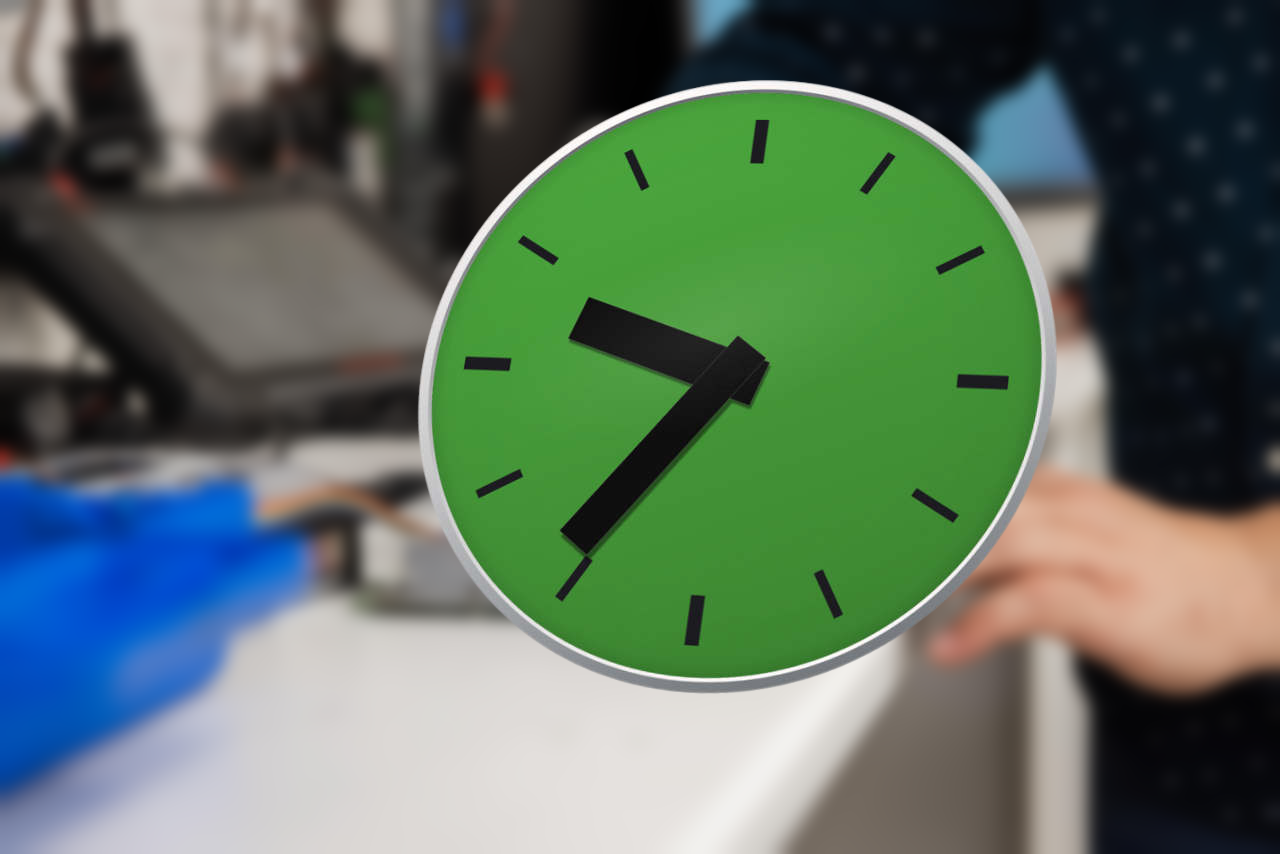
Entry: h=9 m=36
